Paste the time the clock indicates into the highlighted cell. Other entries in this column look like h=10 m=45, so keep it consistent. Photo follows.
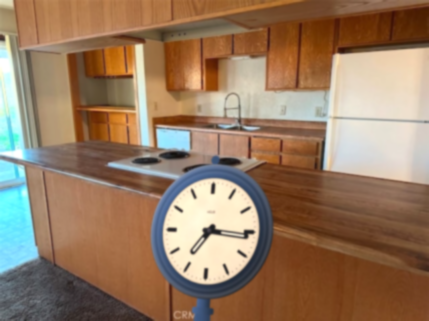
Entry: h=7 m=16
